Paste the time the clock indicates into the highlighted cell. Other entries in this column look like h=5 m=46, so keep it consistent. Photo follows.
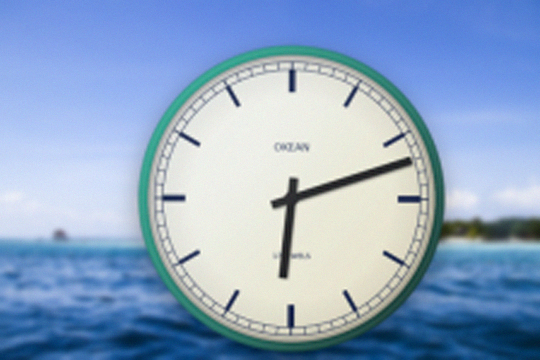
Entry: h=6 m=12
